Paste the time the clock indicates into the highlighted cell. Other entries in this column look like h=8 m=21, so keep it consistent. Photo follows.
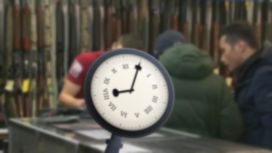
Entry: h=8 m=0
